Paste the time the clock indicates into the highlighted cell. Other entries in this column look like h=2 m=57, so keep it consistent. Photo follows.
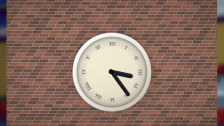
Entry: h=3 m=24
